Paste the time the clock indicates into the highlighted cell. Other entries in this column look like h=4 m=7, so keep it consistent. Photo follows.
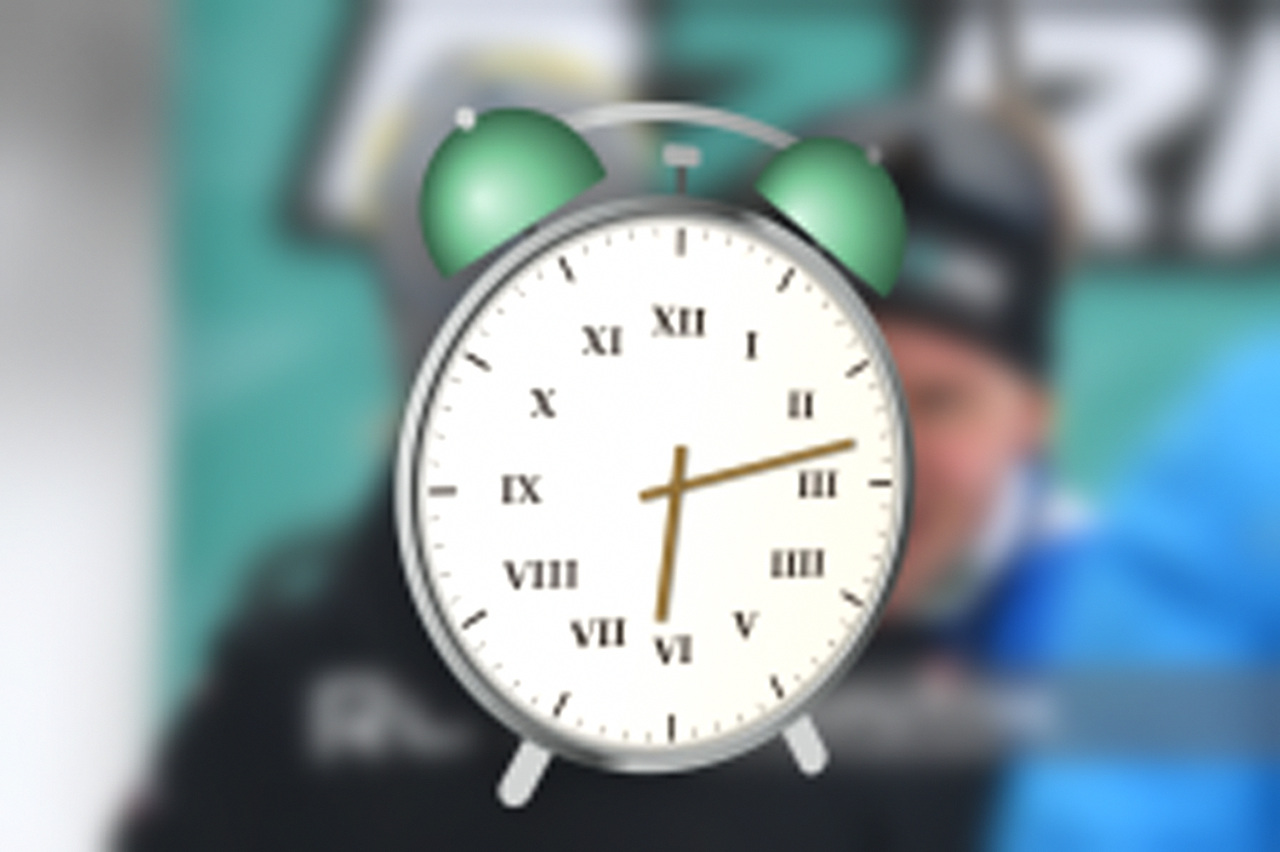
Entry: h=6 m=13
